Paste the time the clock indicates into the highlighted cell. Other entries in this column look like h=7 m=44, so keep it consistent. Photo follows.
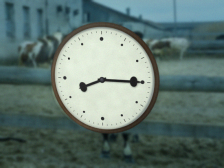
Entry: h=8 m=15
